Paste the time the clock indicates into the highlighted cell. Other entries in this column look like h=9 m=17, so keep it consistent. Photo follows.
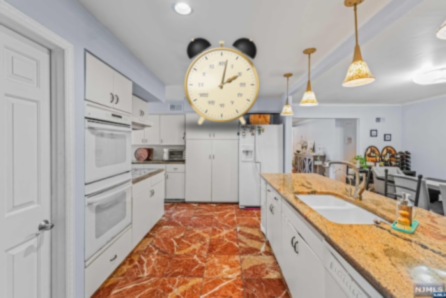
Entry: h=2 m=2
